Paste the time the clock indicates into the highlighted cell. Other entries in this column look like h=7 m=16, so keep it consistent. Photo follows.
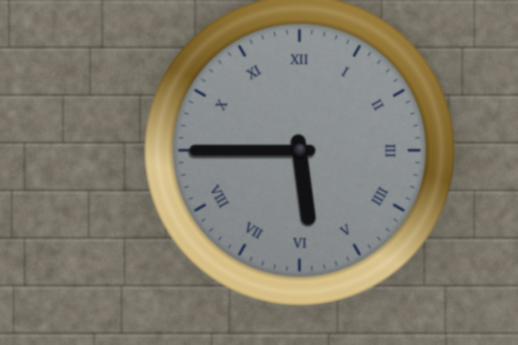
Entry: h=5 m=45
